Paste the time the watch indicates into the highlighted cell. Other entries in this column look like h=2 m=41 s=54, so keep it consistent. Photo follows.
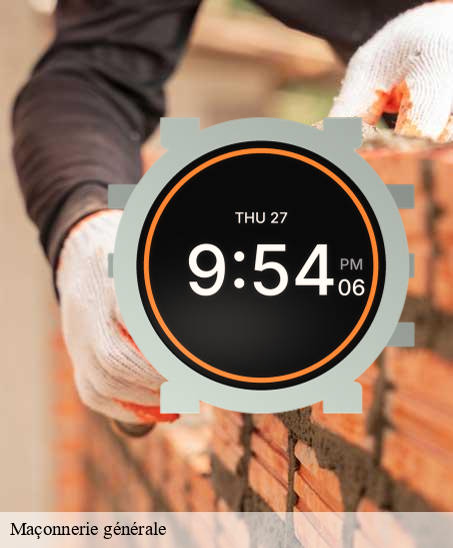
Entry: h=9 m=54 s=6
